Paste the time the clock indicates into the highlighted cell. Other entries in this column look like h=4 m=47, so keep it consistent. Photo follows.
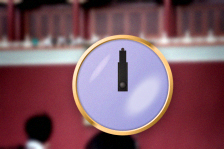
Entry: h=12 m=0
